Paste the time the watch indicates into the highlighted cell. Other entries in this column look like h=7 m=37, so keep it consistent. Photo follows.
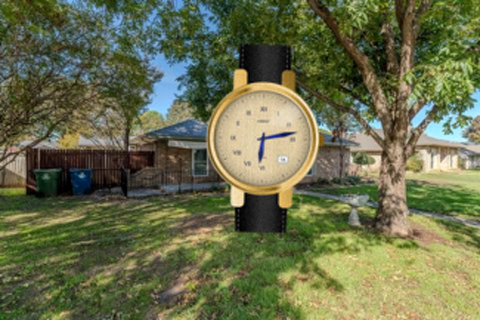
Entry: h=6 m=13
